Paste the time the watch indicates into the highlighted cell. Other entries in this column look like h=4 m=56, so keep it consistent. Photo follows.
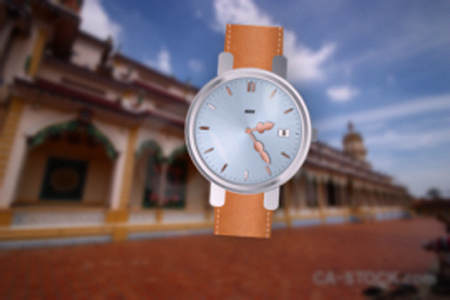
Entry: h=2 m=24
